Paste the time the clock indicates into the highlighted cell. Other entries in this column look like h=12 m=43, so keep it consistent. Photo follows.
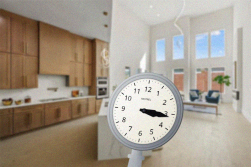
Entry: h=3 m=16
